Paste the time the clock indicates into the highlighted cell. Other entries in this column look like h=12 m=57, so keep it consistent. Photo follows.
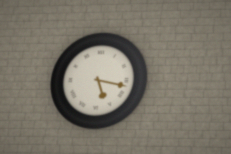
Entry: h=5 m=17
